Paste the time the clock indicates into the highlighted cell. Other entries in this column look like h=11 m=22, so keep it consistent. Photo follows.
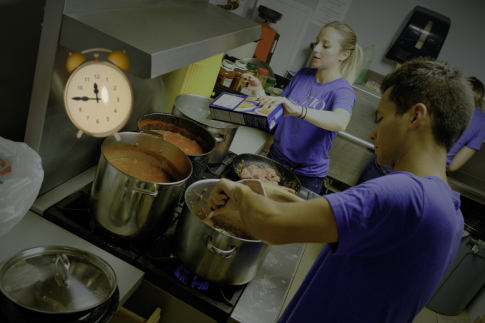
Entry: h=11 m=45
